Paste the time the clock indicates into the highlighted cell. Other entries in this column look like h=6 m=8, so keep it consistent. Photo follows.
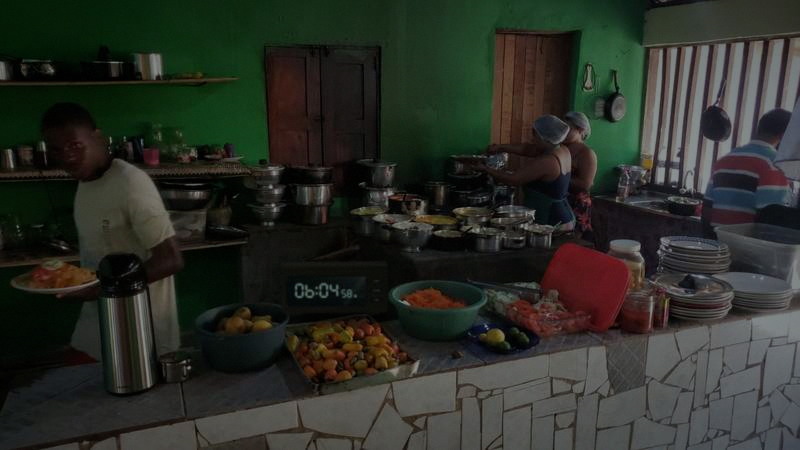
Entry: h=6 m=4
